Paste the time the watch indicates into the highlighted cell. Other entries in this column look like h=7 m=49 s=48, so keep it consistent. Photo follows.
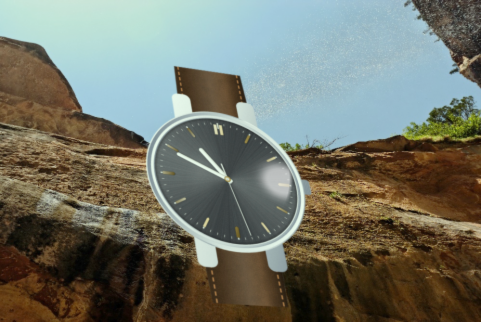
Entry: h=10 m=49 s=28
